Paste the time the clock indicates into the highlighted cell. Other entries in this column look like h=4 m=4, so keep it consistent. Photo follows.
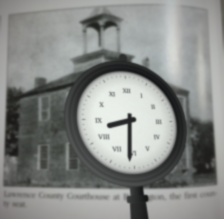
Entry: h=8 m=31
